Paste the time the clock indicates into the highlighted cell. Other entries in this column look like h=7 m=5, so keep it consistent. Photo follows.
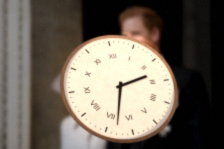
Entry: h=2 m=33
